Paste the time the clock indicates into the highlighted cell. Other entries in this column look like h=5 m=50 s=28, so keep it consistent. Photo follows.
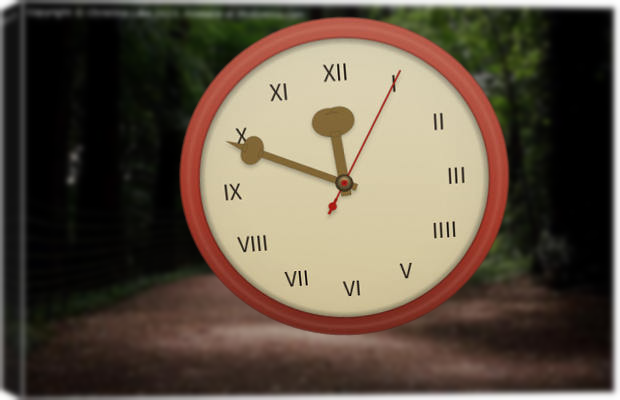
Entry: h=11 m=49 s=5
